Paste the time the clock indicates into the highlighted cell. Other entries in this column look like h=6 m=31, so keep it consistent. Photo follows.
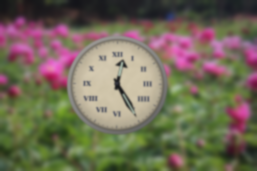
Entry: h=12 m=25
